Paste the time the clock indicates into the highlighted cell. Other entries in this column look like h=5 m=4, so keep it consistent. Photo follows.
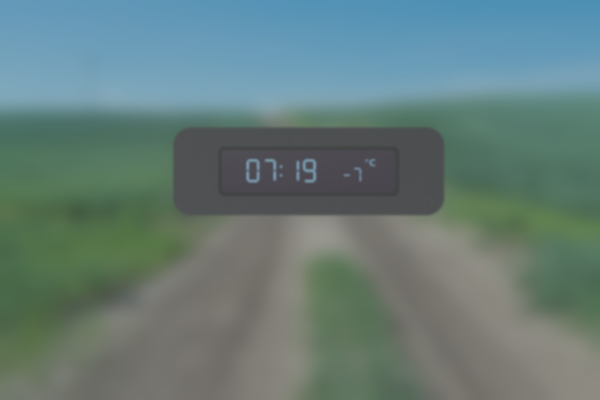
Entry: h=7 m=19
